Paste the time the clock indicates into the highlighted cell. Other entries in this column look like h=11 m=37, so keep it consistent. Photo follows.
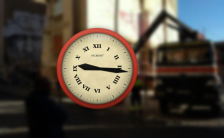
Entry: h=9 m=16
